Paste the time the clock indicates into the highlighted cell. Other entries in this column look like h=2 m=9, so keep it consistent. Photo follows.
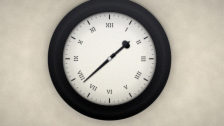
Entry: h=1 m=38
